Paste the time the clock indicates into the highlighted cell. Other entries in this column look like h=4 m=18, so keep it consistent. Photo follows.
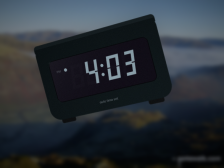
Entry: h=4 m=3
